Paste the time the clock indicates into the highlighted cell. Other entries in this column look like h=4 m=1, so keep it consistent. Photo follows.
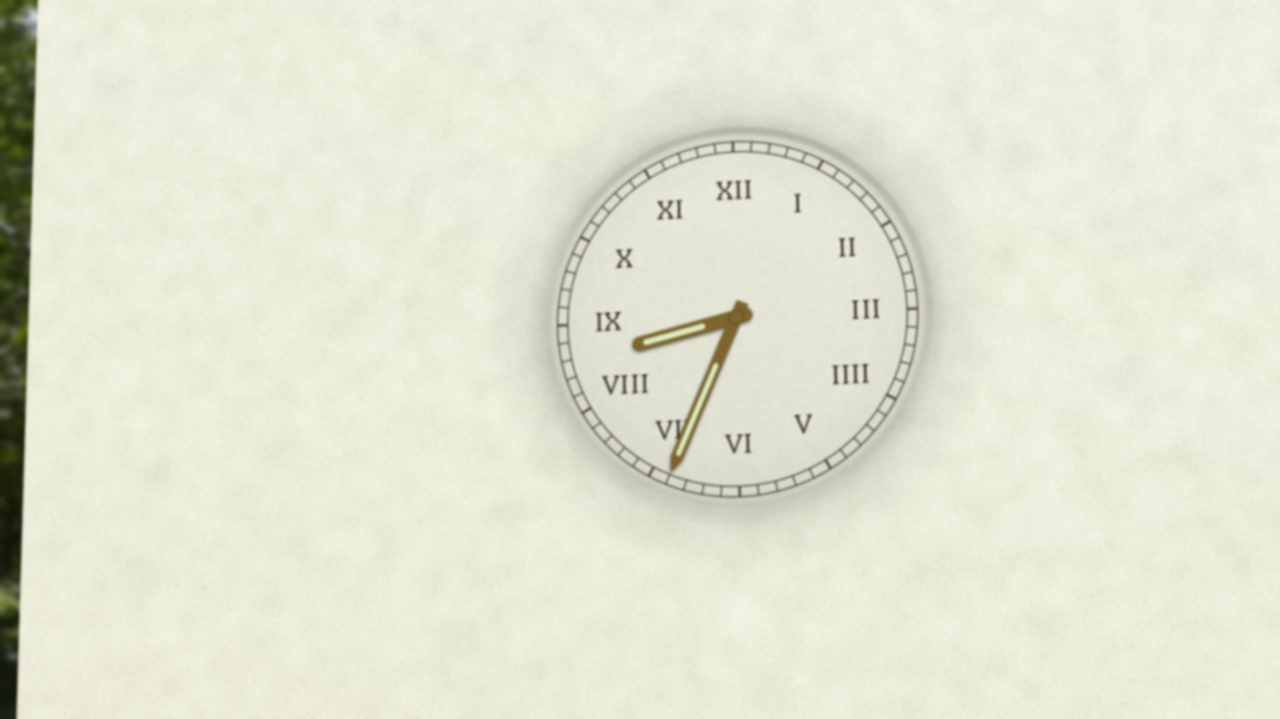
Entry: h=8 m=34
